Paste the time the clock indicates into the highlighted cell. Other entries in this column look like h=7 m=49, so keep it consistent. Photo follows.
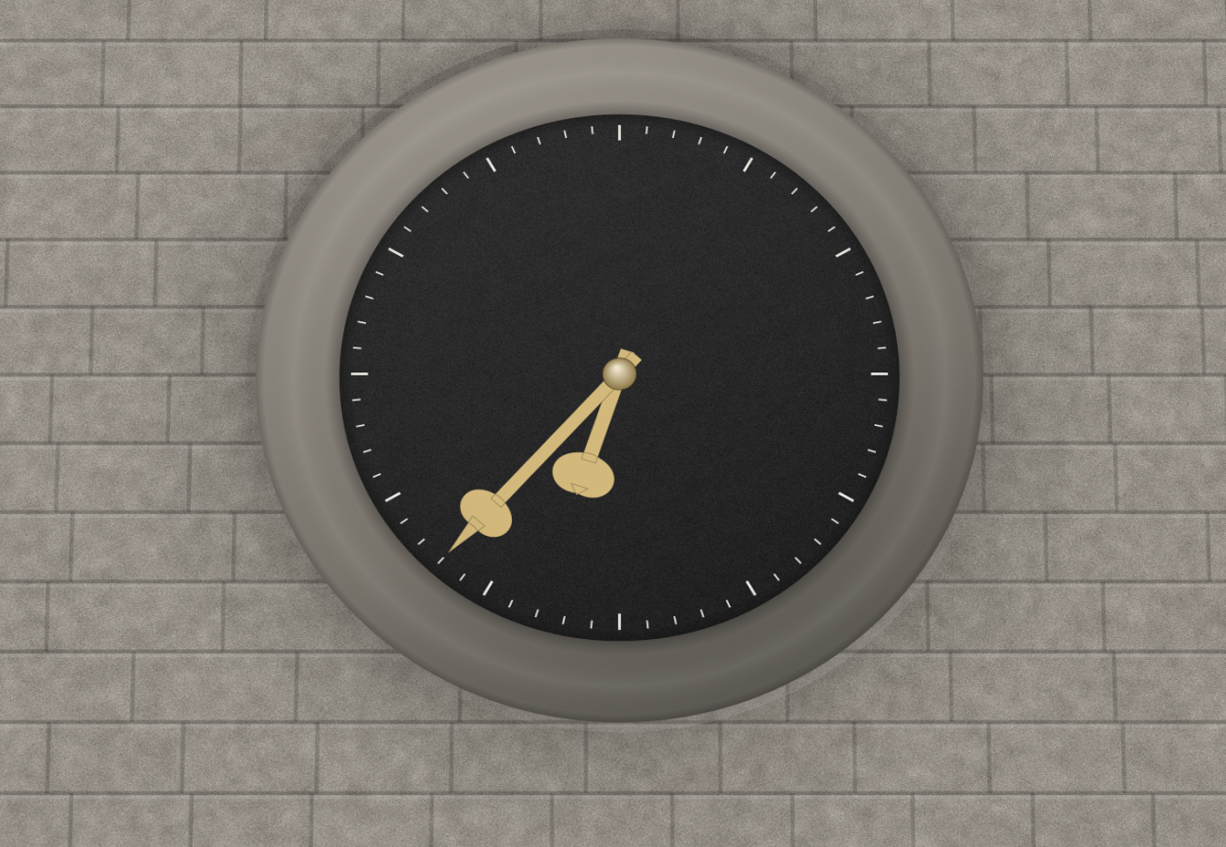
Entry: h=6 m=37
